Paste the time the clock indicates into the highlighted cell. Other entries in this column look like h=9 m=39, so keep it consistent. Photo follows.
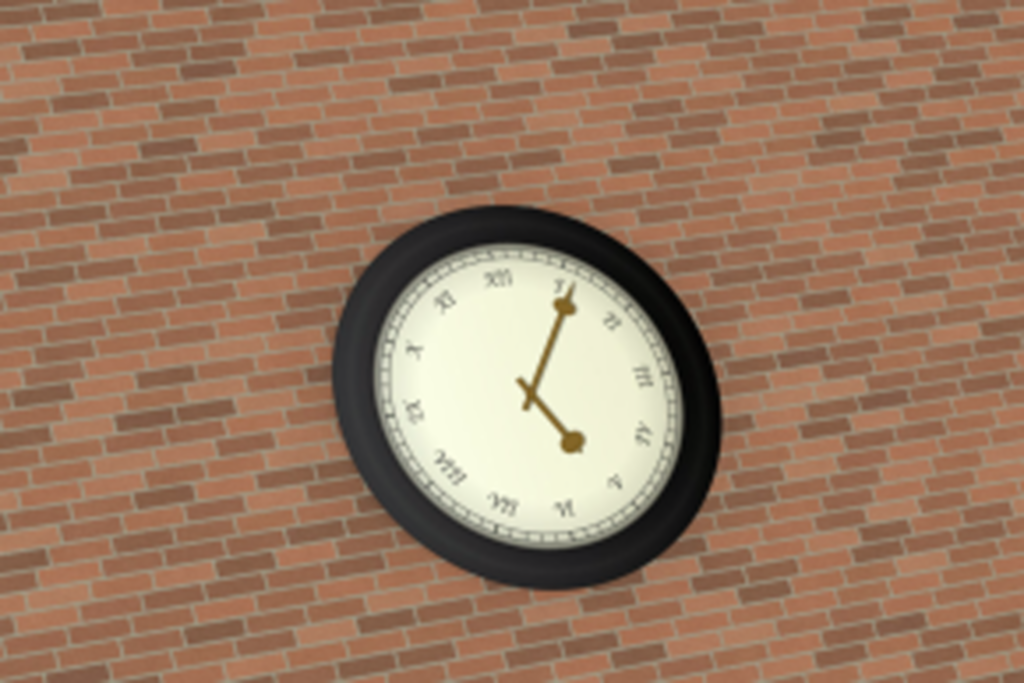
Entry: h=5 m=6
